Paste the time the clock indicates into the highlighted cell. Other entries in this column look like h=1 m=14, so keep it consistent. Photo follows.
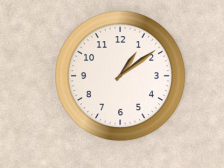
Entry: h=1 m=9
